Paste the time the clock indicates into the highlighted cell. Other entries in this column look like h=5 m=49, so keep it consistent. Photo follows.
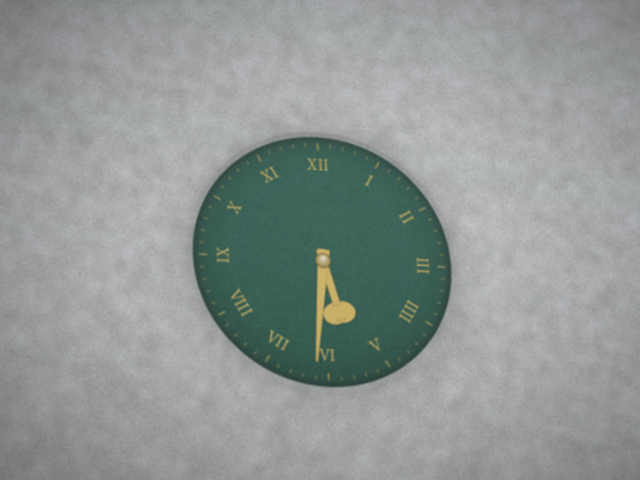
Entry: h=5 m=31
